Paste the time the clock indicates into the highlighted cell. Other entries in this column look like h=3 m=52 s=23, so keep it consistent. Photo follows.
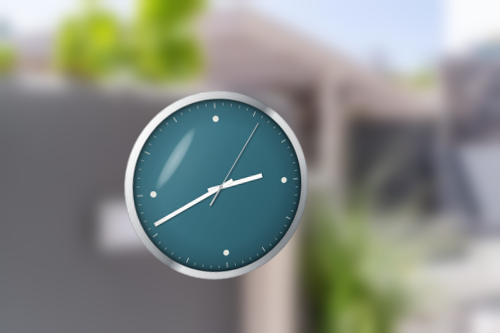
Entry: h=2 m=41 s=6
